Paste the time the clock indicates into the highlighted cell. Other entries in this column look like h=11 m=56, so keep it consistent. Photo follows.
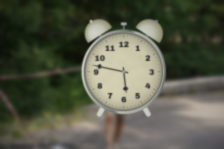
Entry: h=5 m=47
